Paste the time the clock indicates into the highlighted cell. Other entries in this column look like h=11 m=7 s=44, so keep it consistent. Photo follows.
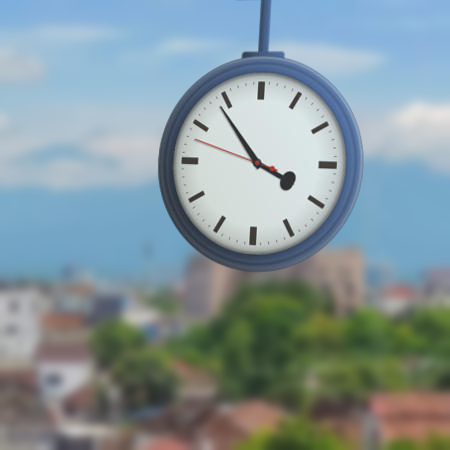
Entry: h=3 m=53 s=48
